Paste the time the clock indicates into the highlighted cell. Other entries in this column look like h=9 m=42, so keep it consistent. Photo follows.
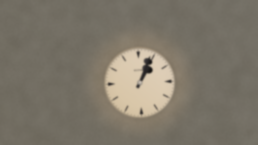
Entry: h=1 m=4
